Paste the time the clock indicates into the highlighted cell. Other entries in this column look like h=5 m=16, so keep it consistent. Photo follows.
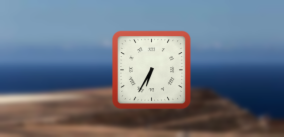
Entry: h=6 m=35
